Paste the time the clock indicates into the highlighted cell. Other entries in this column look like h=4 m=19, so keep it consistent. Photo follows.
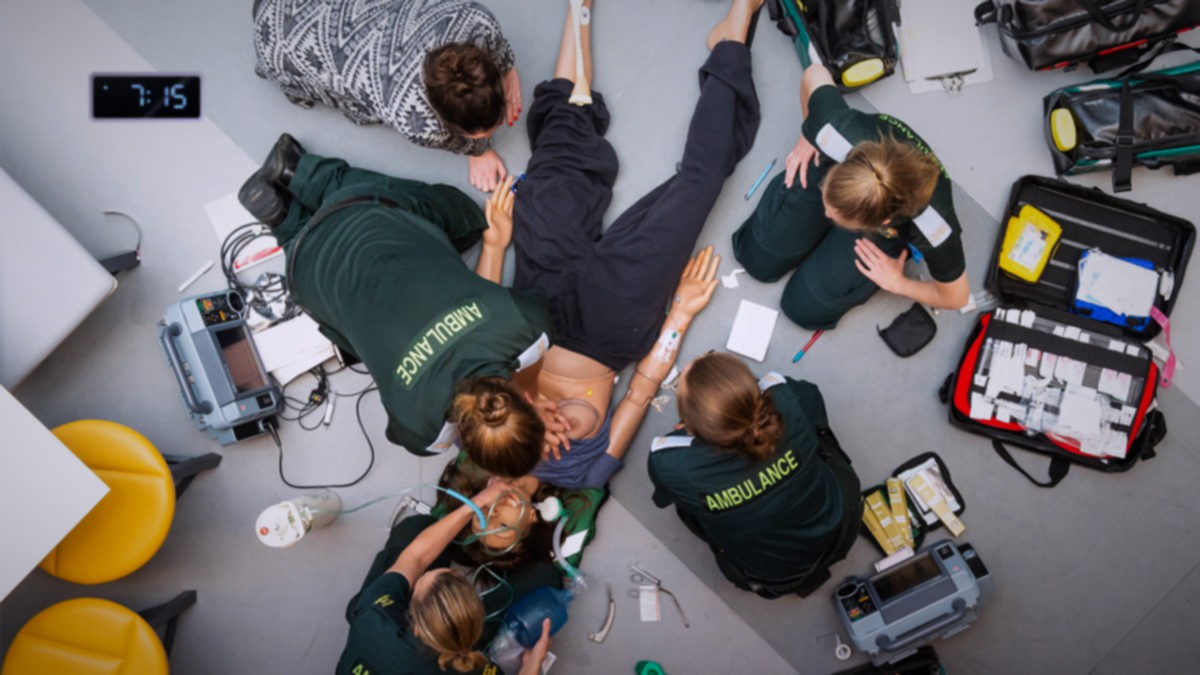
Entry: h=7 m=15
